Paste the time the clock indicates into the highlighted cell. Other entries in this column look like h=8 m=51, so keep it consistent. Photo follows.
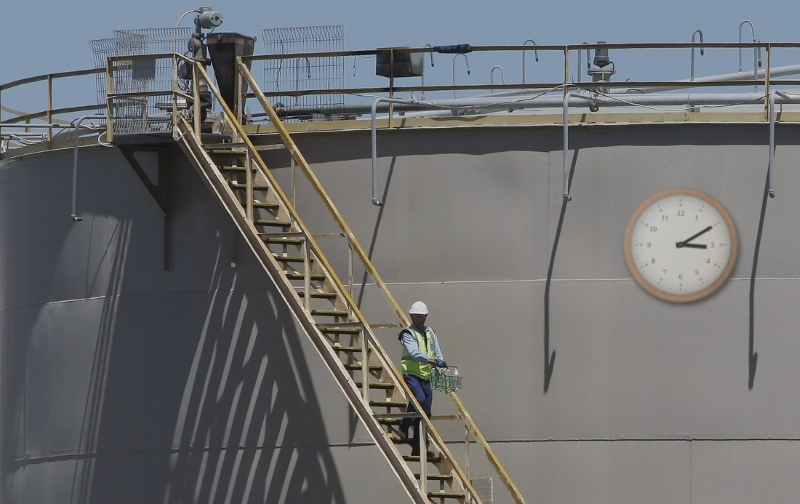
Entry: h=3 m=10
